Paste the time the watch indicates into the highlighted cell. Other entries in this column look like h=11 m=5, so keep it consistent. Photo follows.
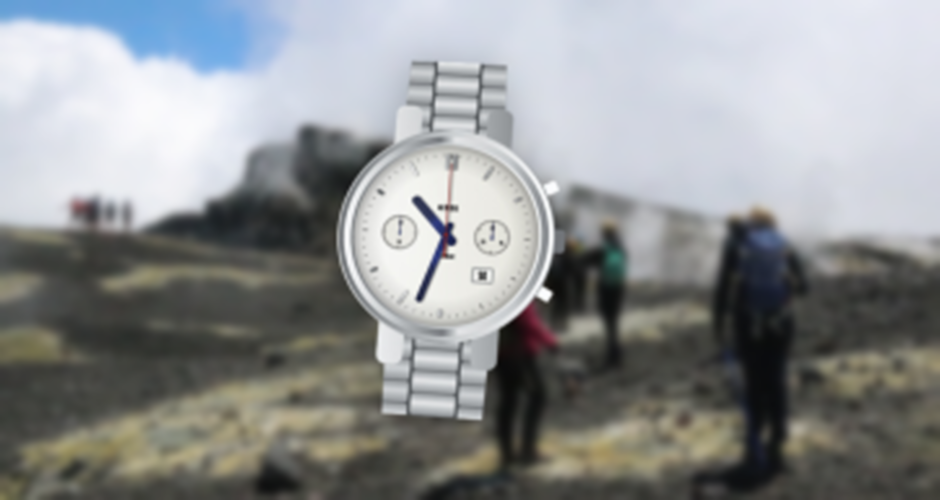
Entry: h=10 m=33
